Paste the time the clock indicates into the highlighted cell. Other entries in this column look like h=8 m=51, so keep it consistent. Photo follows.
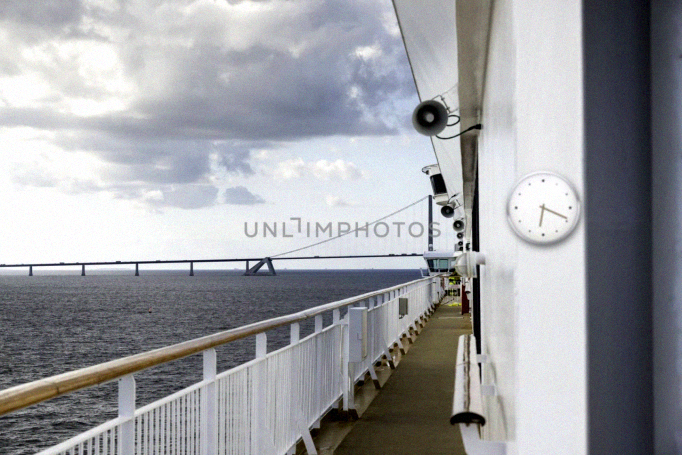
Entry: h=6 m=19
